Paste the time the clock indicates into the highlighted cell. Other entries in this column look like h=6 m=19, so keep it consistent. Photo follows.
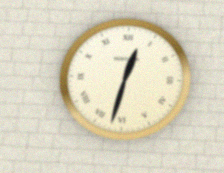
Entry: h=12 m=32
